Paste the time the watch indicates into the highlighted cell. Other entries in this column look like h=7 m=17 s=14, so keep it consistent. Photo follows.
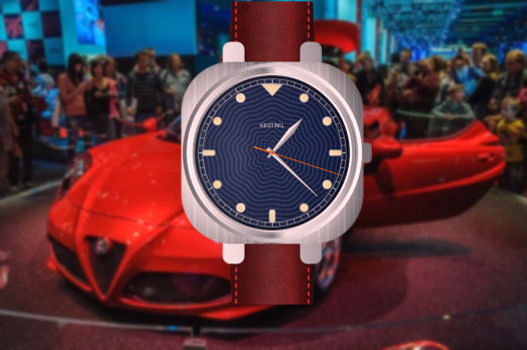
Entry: h=1 m=22 s=18
